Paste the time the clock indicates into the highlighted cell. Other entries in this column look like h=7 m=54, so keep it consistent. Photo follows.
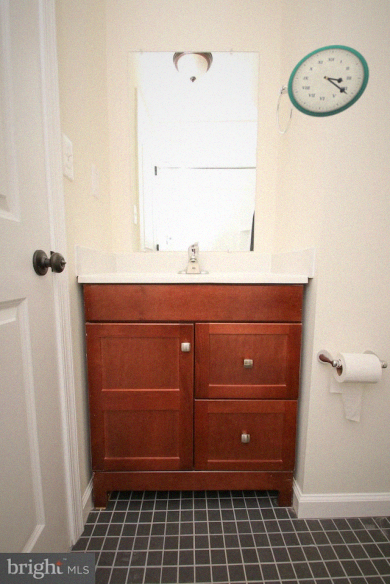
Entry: h=3 m=21
